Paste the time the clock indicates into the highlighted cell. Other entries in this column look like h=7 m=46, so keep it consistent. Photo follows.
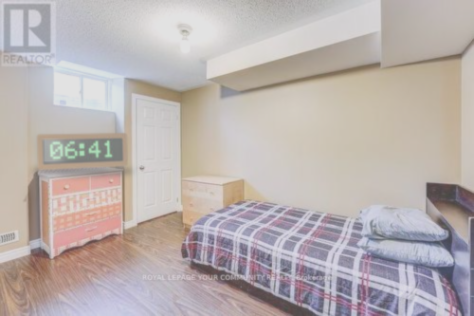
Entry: h=6 m=41
